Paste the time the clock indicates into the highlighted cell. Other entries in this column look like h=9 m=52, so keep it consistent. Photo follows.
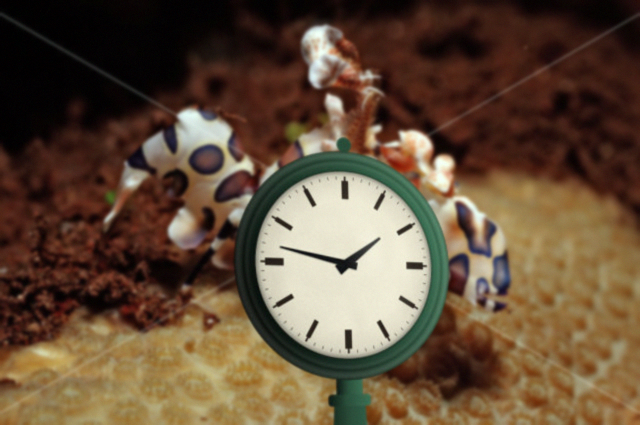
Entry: h=1 m=47
